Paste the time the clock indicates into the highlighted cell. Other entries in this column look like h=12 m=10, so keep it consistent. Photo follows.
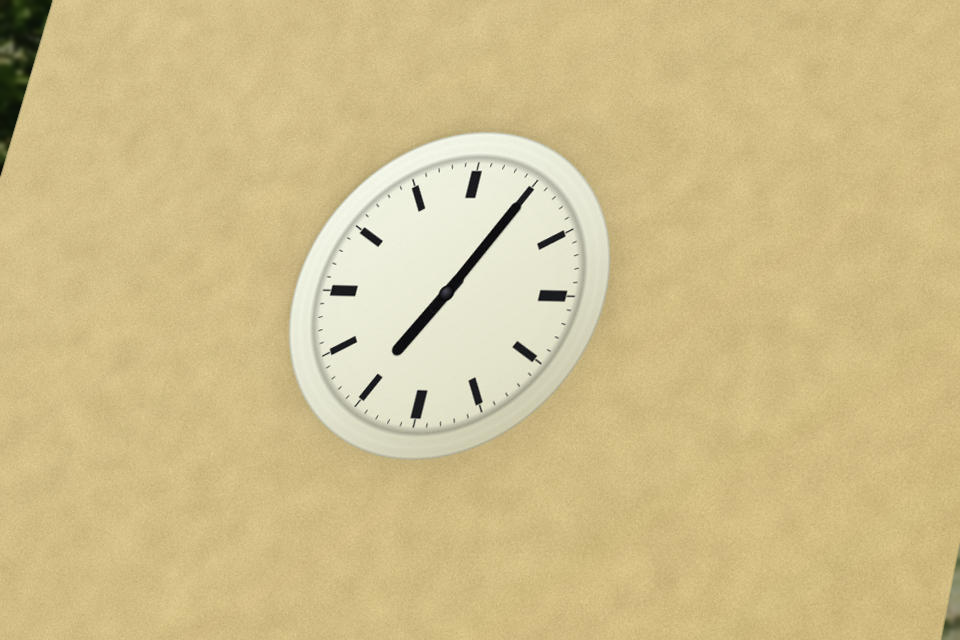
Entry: h=7 m=5
